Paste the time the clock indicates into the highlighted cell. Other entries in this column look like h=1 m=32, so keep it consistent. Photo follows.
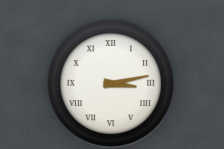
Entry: h=3 m=13
